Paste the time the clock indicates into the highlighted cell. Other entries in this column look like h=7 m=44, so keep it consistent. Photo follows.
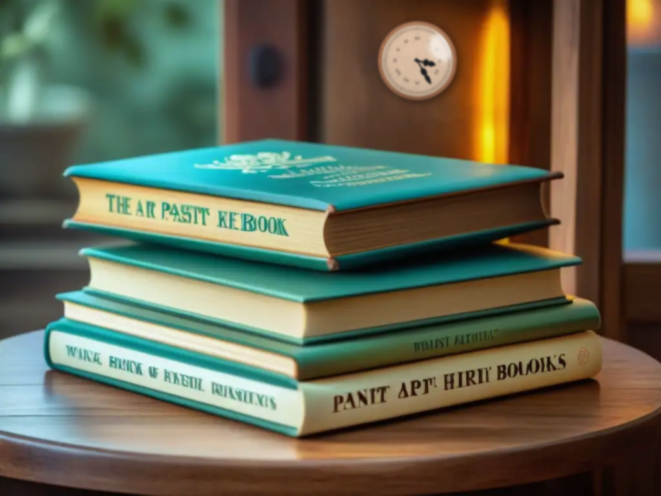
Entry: h=3 m=25
